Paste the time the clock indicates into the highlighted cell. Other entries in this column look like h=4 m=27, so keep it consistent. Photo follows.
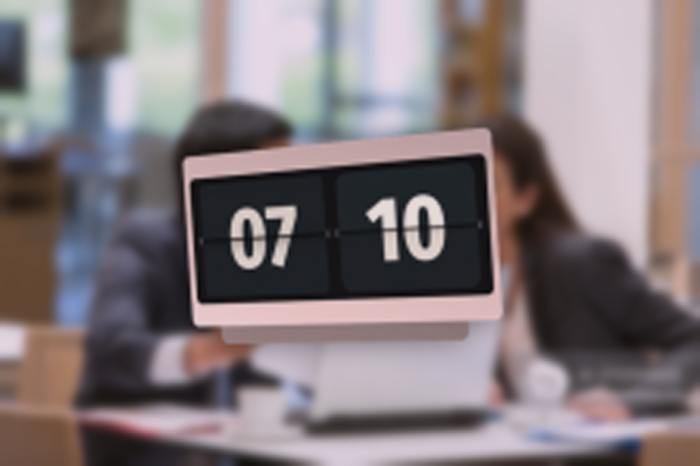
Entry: h=7 m=10
